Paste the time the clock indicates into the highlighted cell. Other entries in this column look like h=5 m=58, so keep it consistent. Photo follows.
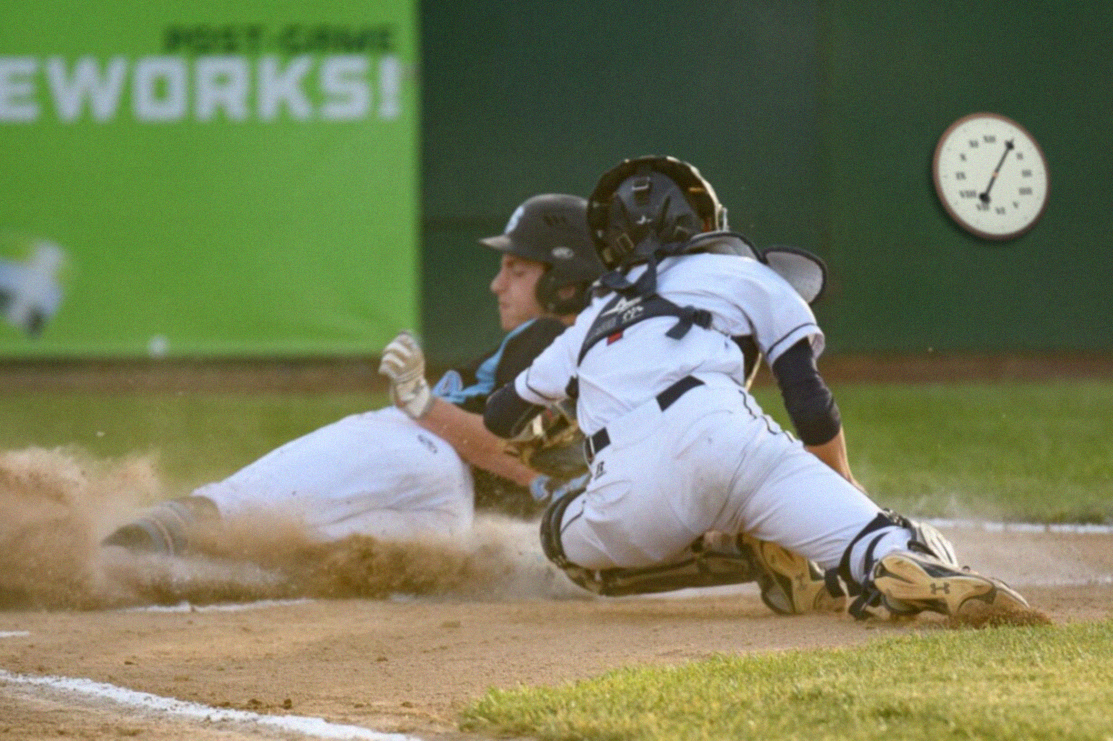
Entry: h=7 m=6
